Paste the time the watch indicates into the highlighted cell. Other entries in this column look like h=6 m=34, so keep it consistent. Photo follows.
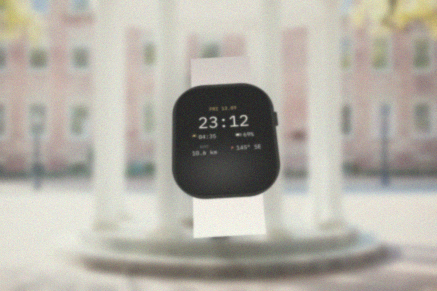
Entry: h=23 m=12
